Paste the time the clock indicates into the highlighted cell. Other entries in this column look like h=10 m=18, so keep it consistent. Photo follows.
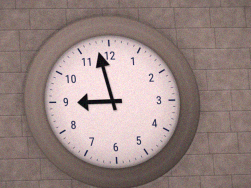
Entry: h=8 m=58
